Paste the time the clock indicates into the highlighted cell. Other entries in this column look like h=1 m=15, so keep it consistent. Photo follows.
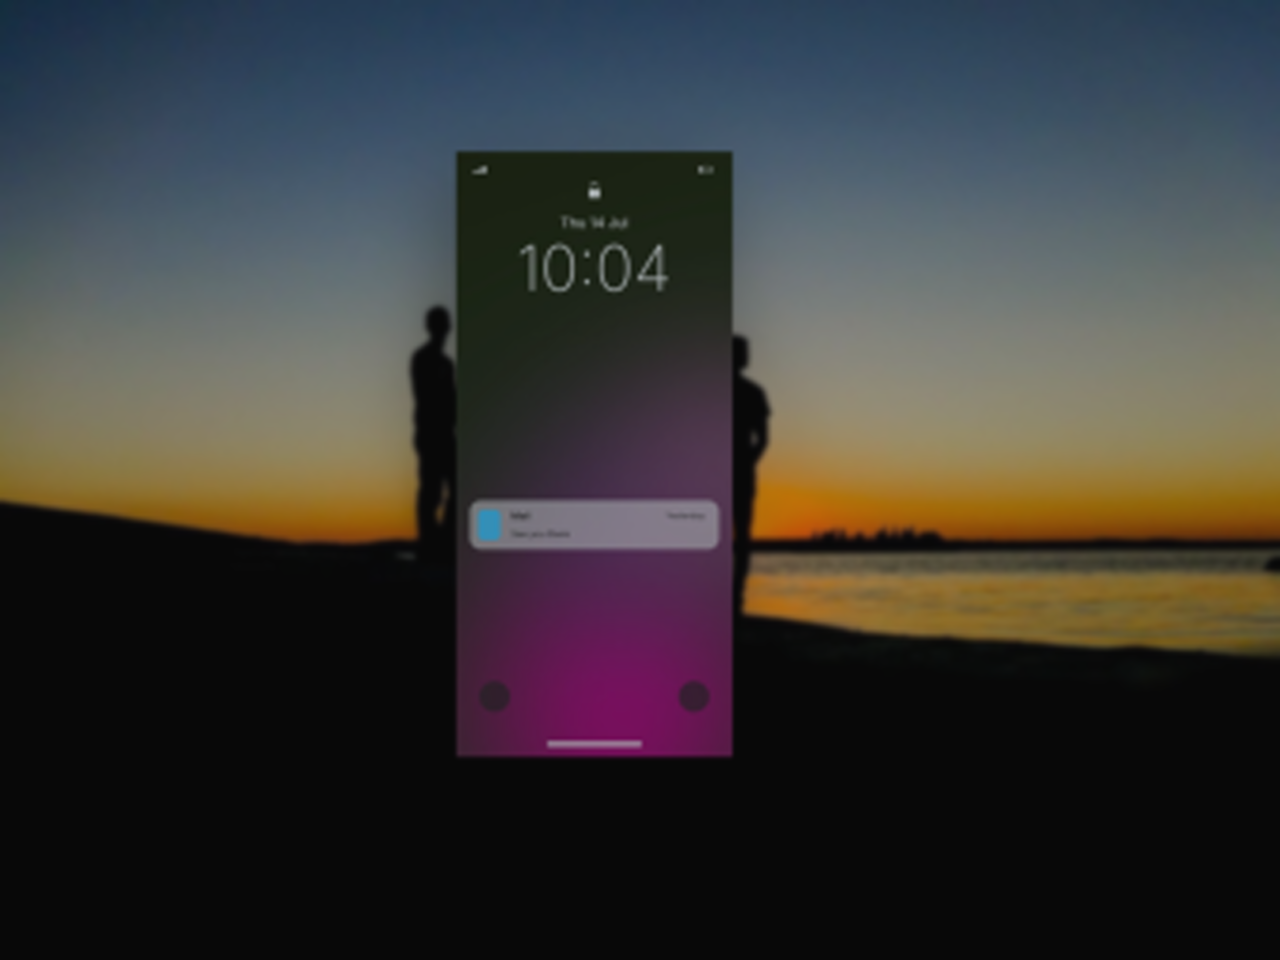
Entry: h=10 m=4
